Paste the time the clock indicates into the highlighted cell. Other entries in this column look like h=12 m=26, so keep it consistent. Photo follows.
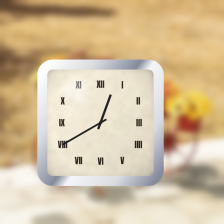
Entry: h=12 m=40
